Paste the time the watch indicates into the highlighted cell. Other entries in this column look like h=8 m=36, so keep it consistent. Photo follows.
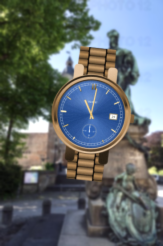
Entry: h=11 m=1
